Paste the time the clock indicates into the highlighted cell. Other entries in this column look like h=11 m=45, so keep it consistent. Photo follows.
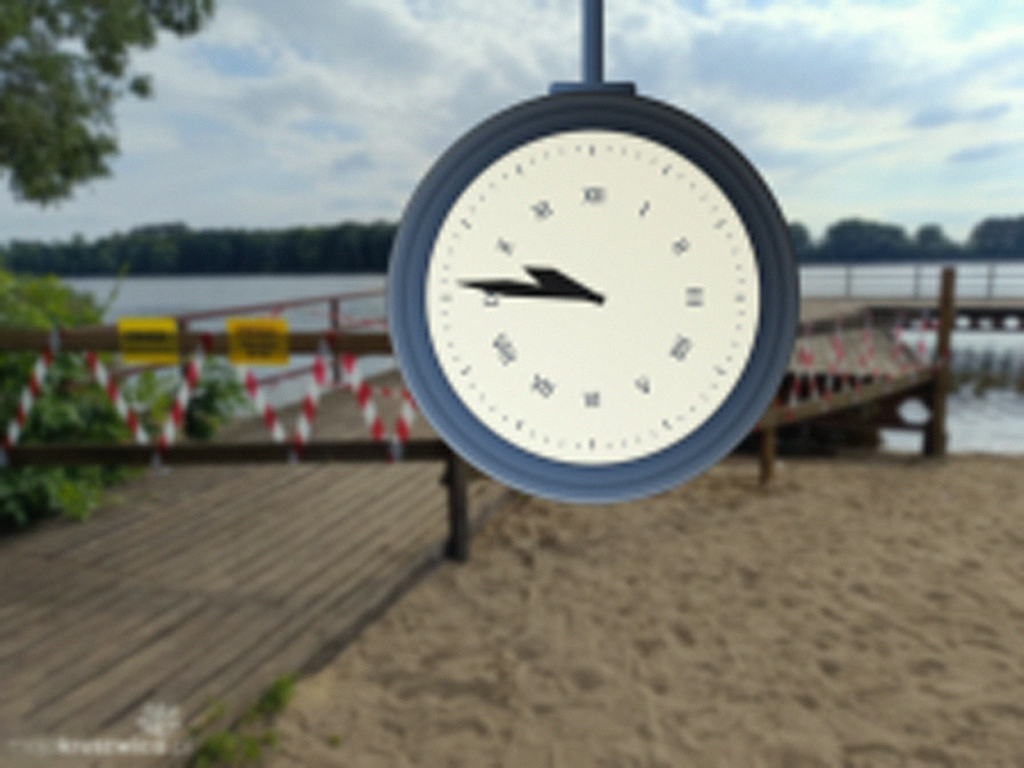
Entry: h=9 m=46
